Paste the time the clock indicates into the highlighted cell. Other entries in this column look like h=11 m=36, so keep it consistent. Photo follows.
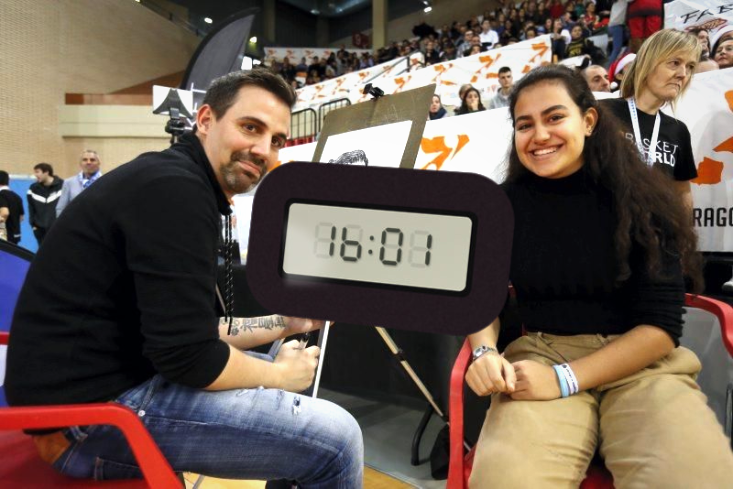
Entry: h=16 m=1
